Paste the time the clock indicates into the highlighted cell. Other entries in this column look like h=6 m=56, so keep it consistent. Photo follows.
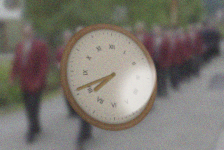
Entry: h=7 m=41
